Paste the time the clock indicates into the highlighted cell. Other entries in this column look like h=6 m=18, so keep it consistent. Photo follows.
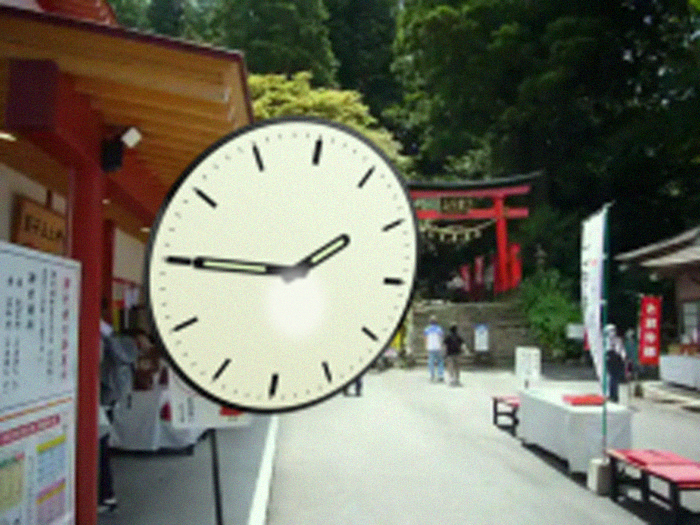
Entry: h=1 m=45
